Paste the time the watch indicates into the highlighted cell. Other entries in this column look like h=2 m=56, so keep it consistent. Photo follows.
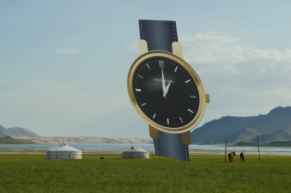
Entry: h=1 m=0
